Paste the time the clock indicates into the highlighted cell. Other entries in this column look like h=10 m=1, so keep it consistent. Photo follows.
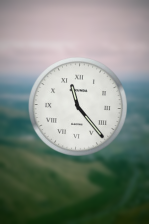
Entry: h=11 m=23
